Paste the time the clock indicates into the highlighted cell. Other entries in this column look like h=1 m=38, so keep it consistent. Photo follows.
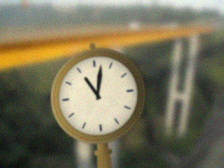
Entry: h=11 m=2
